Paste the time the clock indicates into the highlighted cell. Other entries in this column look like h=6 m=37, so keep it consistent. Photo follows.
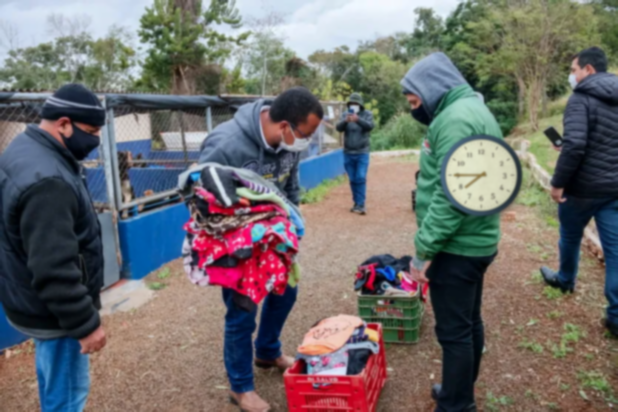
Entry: h=7 m=45
